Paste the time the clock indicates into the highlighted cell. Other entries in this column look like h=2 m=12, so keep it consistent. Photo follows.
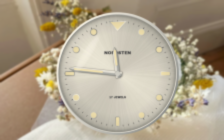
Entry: h=11 m=46
